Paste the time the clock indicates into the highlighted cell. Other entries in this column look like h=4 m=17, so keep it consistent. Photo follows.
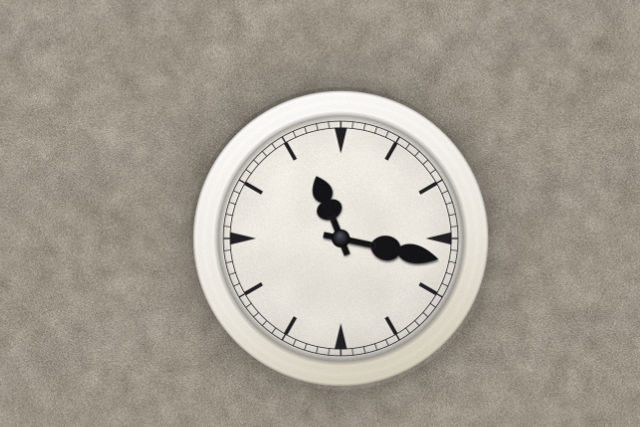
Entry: h=11 m=17
